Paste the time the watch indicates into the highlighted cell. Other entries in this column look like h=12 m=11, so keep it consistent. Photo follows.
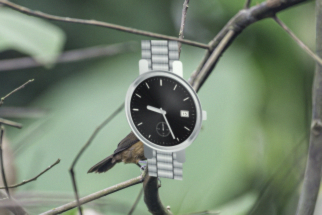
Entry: h=9 m=26
